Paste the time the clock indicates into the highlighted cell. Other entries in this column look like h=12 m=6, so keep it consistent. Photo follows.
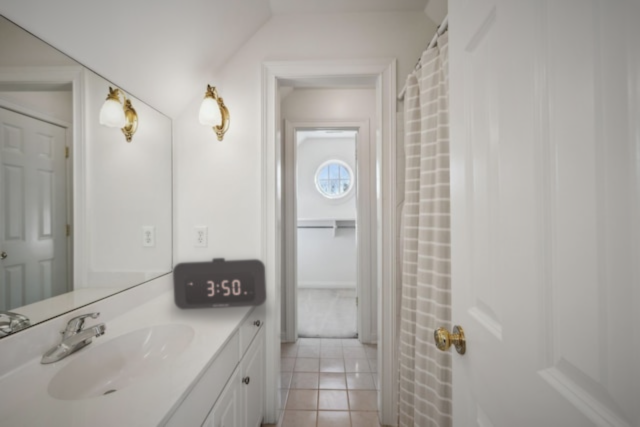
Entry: h=3 m=50
